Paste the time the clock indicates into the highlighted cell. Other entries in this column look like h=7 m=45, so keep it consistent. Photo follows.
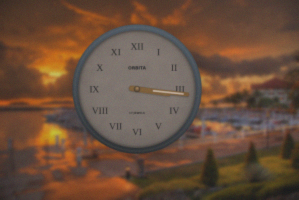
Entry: h=3 m=16
